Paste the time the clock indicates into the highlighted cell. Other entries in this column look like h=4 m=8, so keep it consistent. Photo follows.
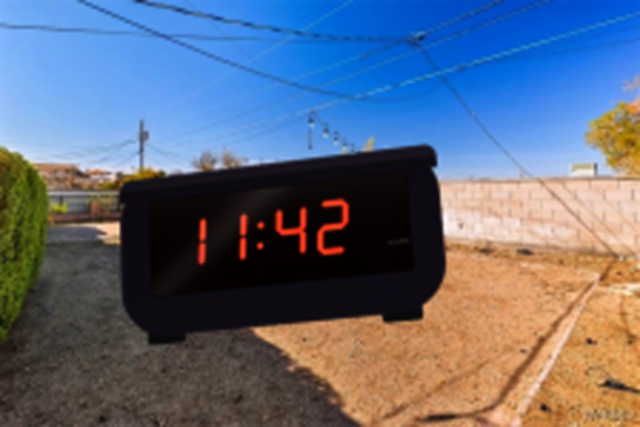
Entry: h=11 m=42
